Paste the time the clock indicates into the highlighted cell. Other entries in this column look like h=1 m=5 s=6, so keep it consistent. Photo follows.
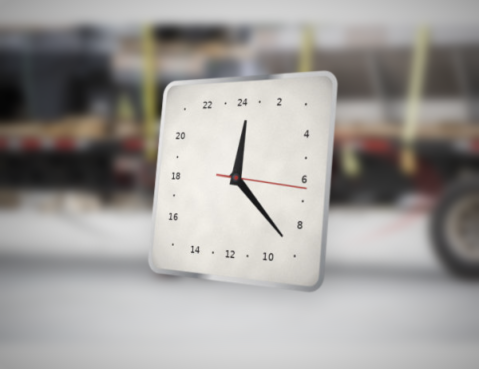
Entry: h=0 m=22 s=16
